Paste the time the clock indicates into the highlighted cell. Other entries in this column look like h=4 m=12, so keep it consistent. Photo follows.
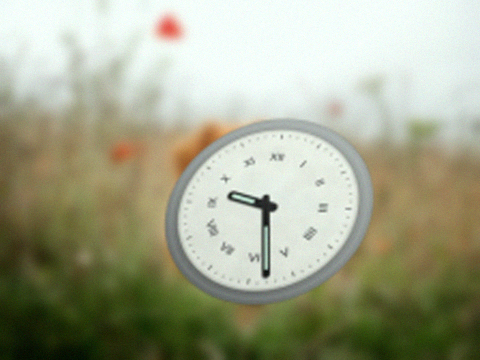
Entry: h=9 m=28
